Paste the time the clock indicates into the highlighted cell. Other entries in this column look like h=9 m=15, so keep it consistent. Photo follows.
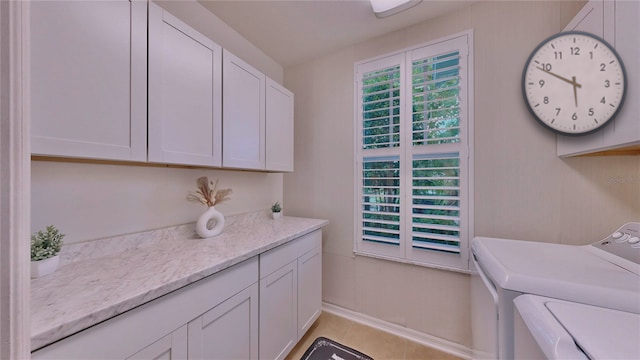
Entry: h=5 m=49
